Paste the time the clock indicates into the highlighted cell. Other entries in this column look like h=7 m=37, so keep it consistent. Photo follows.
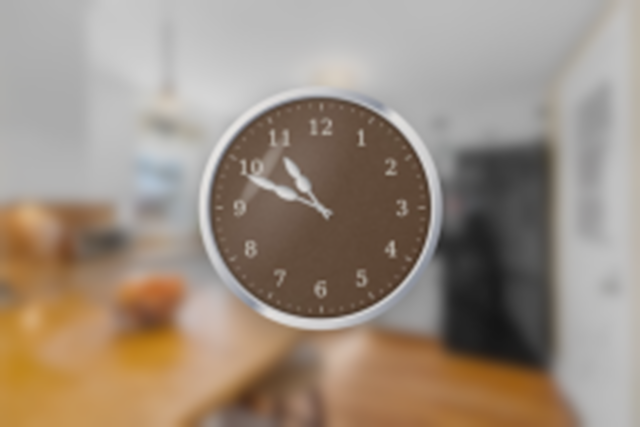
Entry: h=10 m=49
